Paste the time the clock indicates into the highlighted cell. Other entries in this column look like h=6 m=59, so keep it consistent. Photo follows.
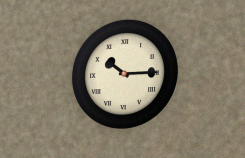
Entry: h=10 m=15
